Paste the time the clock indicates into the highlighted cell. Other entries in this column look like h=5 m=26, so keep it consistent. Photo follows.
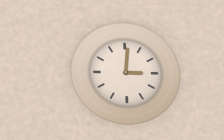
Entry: h=3 m=1
